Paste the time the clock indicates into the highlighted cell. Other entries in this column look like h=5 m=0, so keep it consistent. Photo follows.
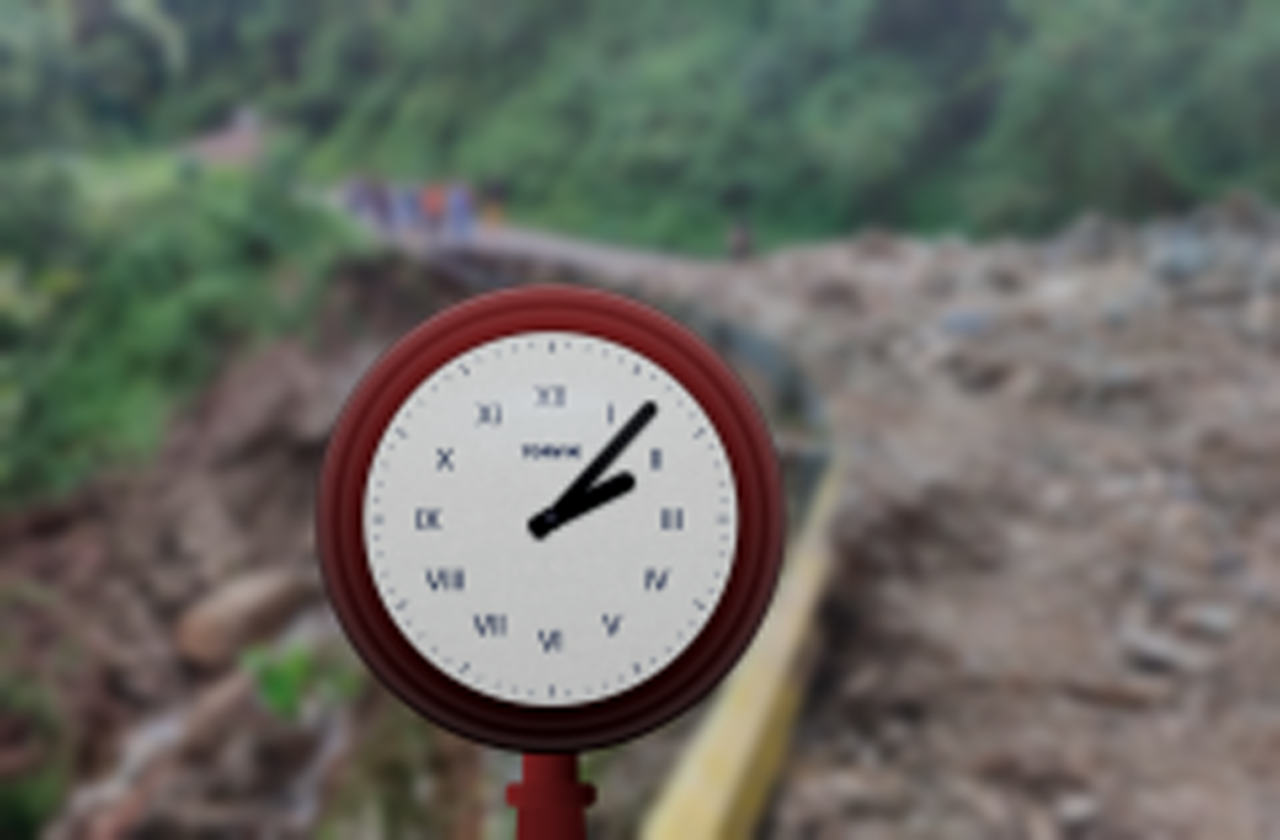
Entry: h=2 m=7
